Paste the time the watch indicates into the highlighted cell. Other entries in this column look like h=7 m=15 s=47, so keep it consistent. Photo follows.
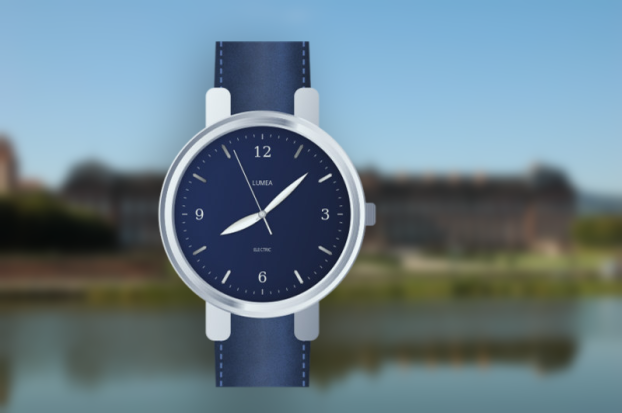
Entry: h=8 m=7 s=56
